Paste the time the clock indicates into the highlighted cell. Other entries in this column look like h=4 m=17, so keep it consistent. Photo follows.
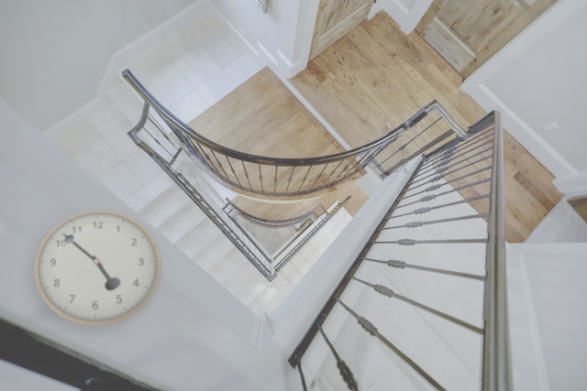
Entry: h=4 m=52
